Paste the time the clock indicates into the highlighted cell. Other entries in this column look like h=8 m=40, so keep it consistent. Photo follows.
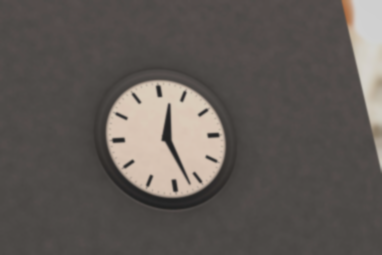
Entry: h=12 m=27
